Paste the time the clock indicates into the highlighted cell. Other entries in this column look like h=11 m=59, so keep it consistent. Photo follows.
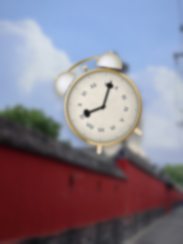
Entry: h=9 m=7
